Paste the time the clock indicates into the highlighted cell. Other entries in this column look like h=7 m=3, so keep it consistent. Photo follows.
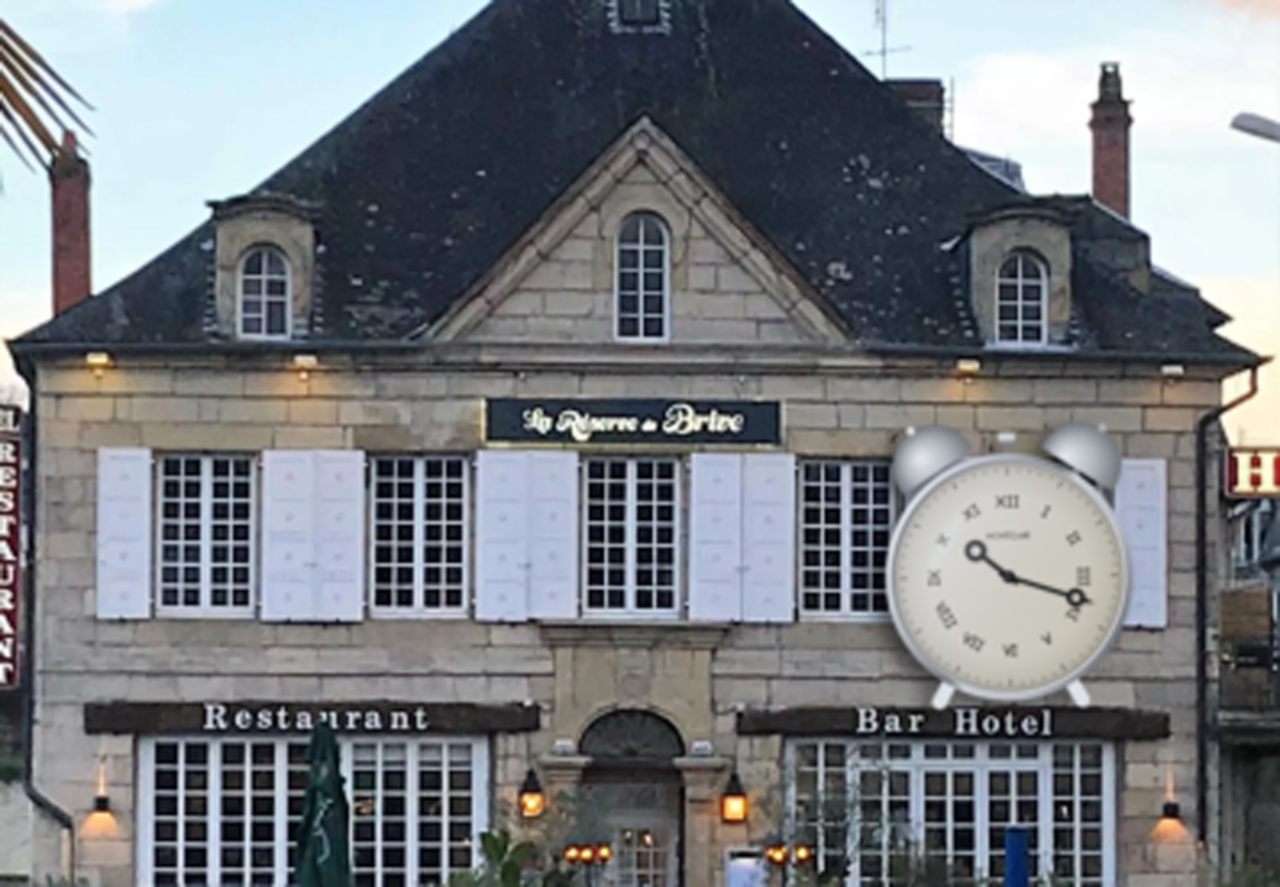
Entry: h=10 m=18
